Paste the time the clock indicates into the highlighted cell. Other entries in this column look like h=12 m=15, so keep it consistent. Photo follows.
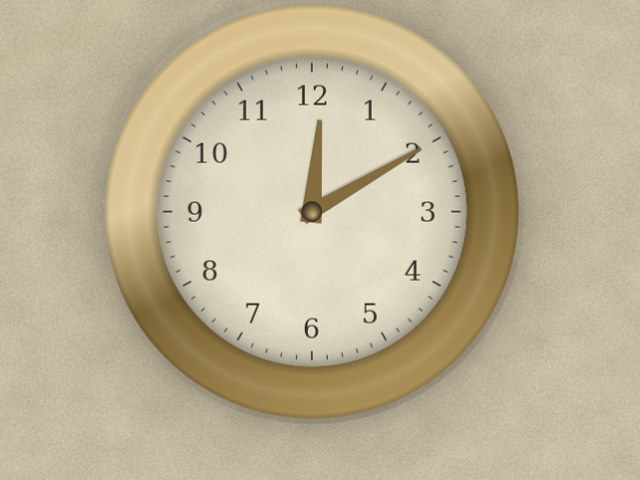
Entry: h=12 m=10
